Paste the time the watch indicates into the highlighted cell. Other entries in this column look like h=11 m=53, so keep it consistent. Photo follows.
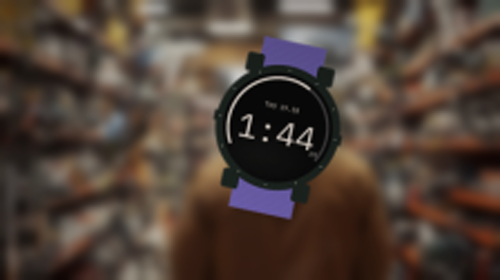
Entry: h=1 m=44
